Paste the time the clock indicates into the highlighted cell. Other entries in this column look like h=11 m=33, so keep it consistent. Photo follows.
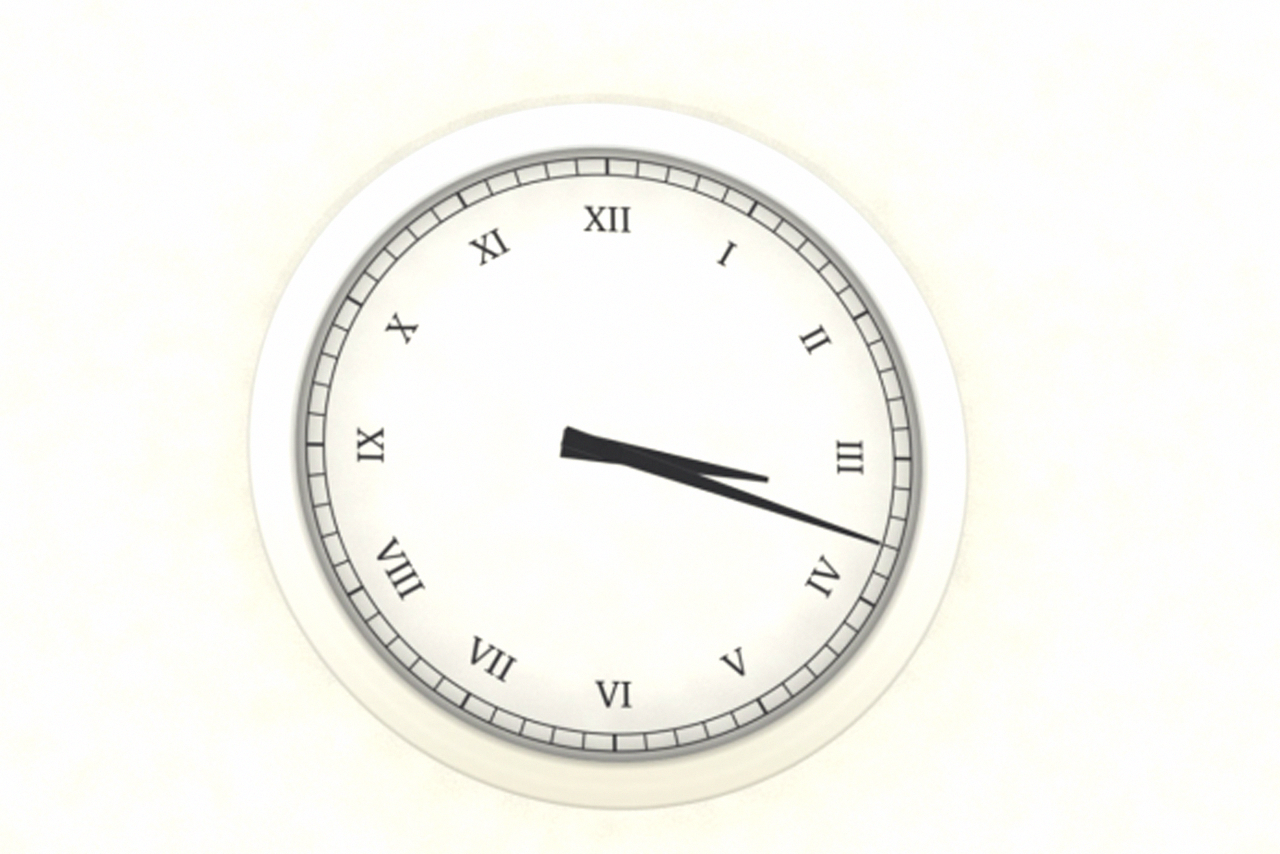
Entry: h=3 m=18
